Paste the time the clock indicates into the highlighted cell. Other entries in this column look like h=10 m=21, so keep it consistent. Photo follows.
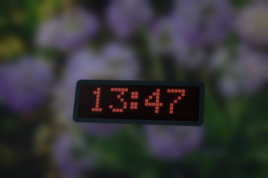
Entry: h=13 m=47
